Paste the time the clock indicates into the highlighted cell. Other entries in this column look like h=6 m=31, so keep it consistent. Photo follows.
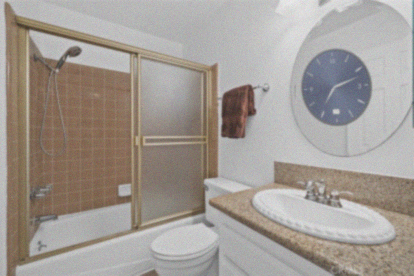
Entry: h=7 m=12
